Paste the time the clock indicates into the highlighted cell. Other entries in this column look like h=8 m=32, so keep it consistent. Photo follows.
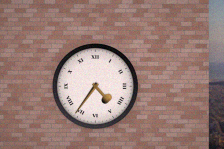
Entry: h=4 m=36
